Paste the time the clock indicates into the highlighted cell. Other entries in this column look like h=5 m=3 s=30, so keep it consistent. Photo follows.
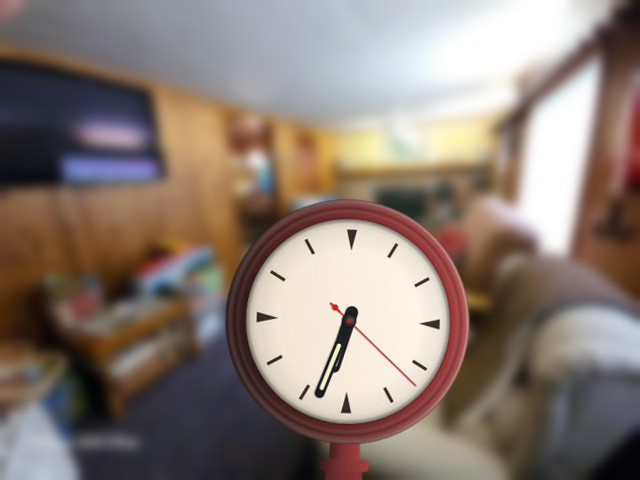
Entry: h=6 m=33 s=22
